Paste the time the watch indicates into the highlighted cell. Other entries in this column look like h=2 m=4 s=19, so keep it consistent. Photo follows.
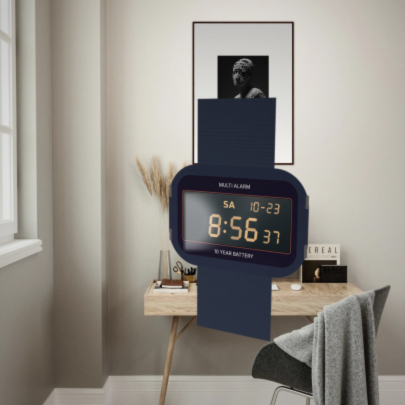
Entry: h=8 m=56 s=37
